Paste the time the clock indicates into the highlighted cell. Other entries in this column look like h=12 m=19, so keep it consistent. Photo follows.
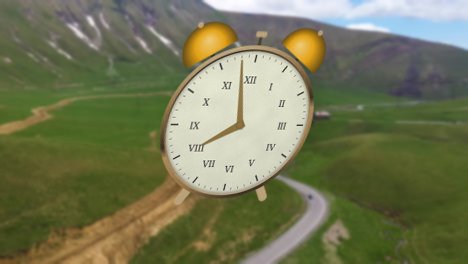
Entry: h=7 m=58
